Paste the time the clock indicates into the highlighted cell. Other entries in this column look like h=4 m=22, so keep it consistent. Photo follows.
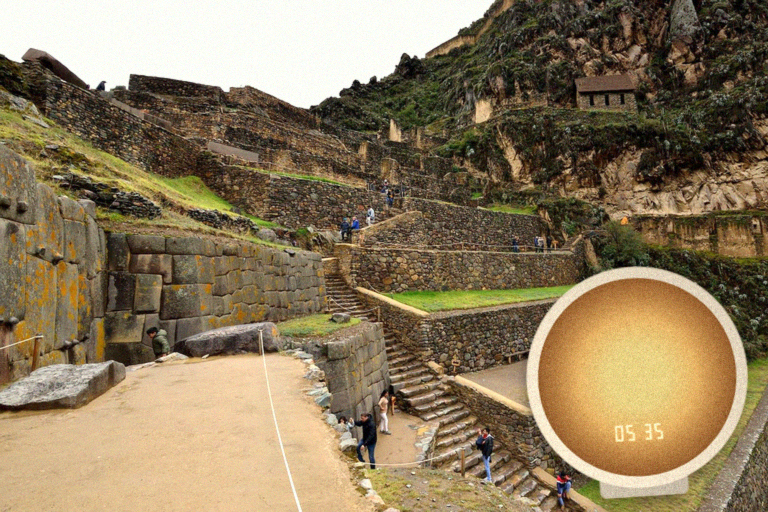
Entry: h=5 m=35
